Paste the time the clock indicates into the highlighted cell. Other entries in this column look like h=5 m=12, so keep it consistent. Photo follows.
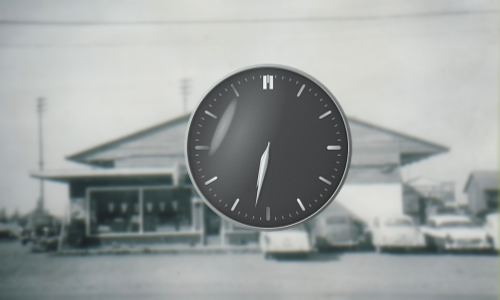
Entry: h=6 m=32
